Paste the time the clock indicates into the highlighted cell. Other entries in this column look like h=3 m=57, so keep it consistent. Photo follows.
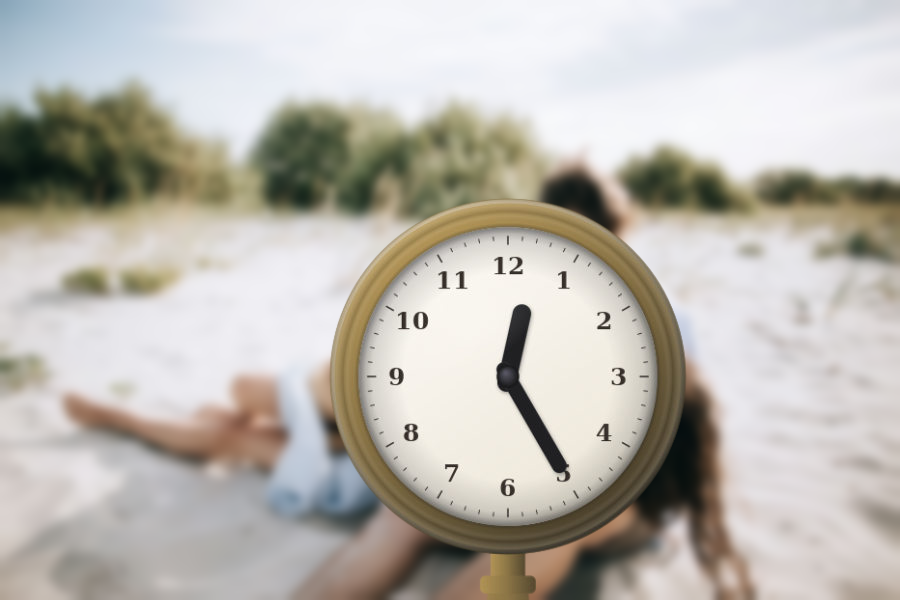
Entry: h=12 m=25
